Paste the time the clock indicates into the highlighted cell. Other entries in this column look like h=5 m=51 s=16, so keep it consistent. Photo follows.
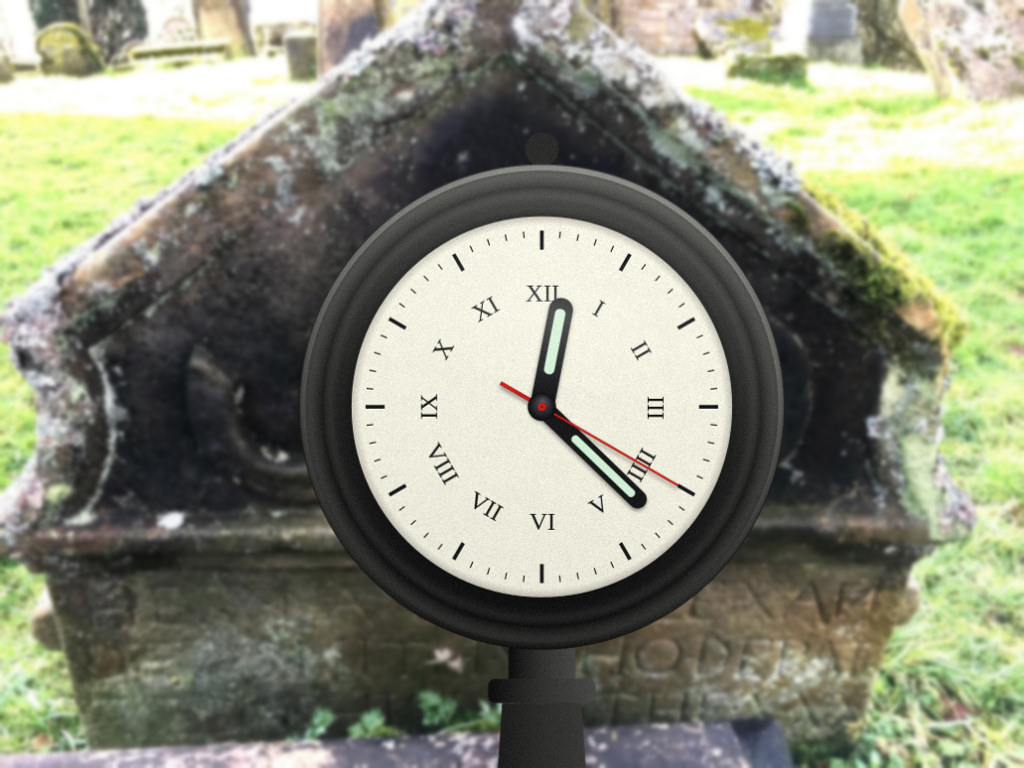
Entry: h=12 m=22 s=20
